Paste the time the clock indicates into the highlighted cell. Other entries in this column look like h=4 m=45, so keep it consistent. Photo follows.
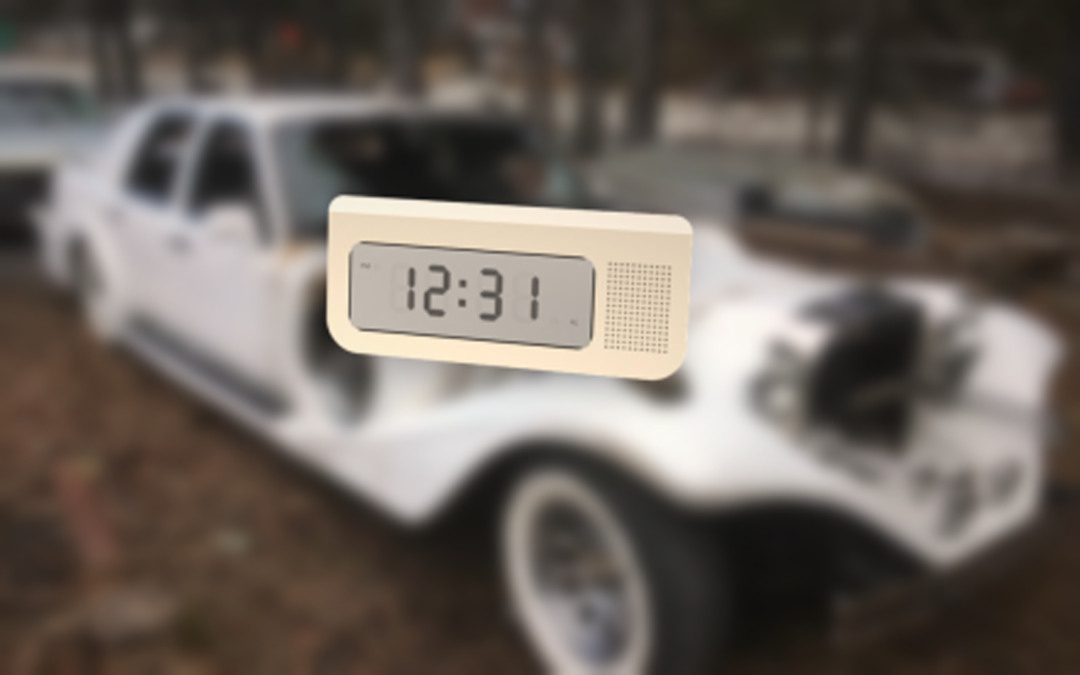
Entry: h=12 m=31
